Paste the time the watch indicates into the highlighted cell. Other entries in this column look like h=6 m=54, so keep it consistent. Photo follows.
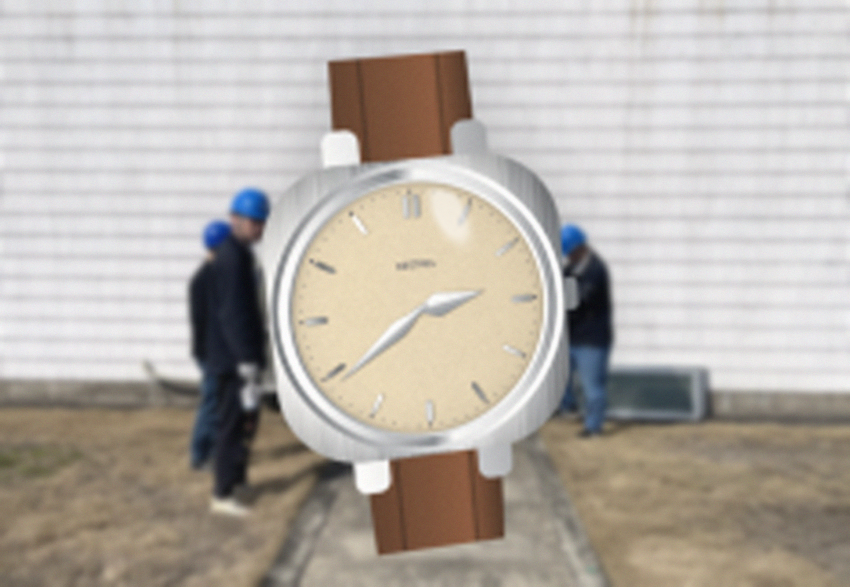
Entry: h=2 m=39
